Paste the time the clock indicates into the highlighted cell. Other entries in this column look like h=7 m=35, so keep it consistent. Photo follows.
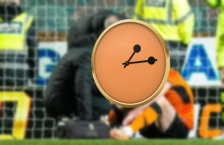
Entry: h=1 m=14
